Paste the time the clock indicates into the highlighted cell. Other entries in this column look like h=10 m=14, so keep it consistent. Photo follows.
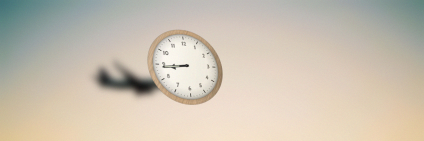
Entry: h=8 m=44
